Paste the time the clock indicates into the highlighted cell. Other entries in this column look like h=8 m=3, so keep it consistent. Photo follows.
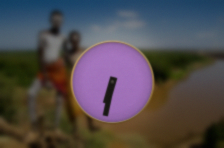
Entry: h=6 m=32
